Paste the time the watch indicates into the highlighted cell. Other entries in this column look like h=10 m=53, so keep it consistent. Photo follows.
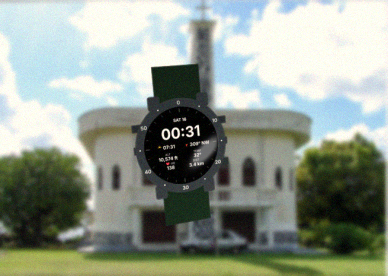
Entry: h=0 m=31
